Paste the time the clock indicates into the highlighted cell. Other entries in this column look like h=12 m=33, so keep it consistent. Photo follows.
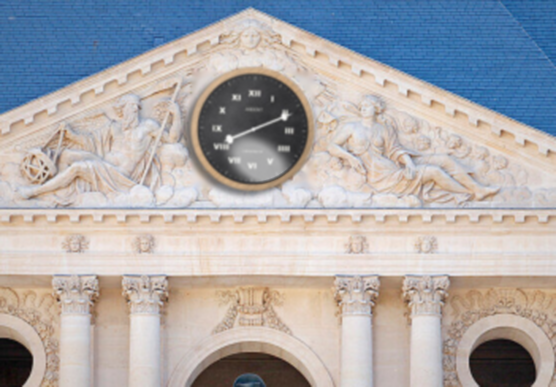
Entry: h=8 m=11
